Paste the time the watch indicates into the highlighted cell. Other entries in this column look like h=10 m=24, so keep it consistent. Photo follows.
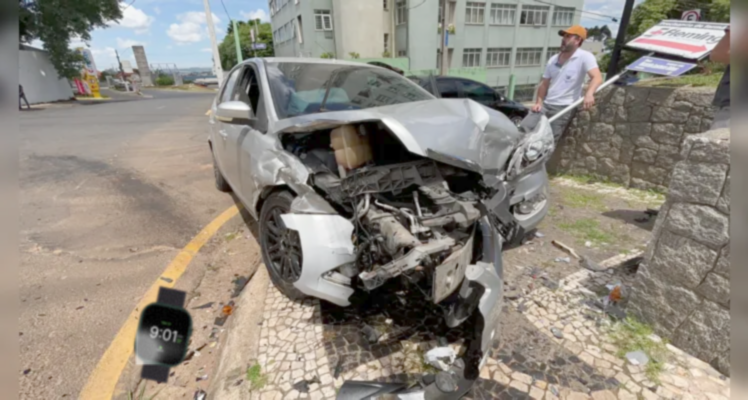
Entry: h=9 m=1
